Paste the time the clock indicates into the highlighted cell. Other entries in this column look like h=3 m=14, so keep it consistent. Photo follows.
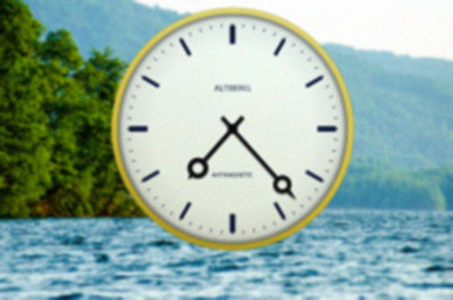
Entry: h=7 m=23
